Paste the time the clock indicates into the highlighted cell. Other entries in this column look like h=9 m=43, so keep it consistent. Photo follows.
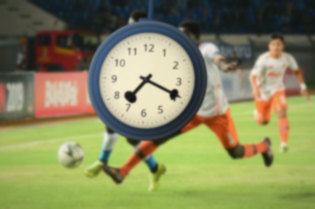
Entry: h=7 m=19
